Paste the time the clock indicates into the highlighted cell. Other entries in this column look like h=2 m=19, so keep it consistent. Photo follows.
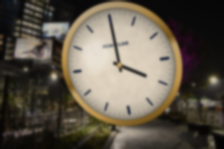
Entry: h=4 m=0
